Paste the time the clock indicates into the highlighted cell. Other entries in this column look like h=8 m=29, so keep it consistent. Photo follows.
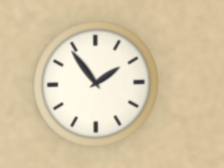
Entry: h=1 m=54
